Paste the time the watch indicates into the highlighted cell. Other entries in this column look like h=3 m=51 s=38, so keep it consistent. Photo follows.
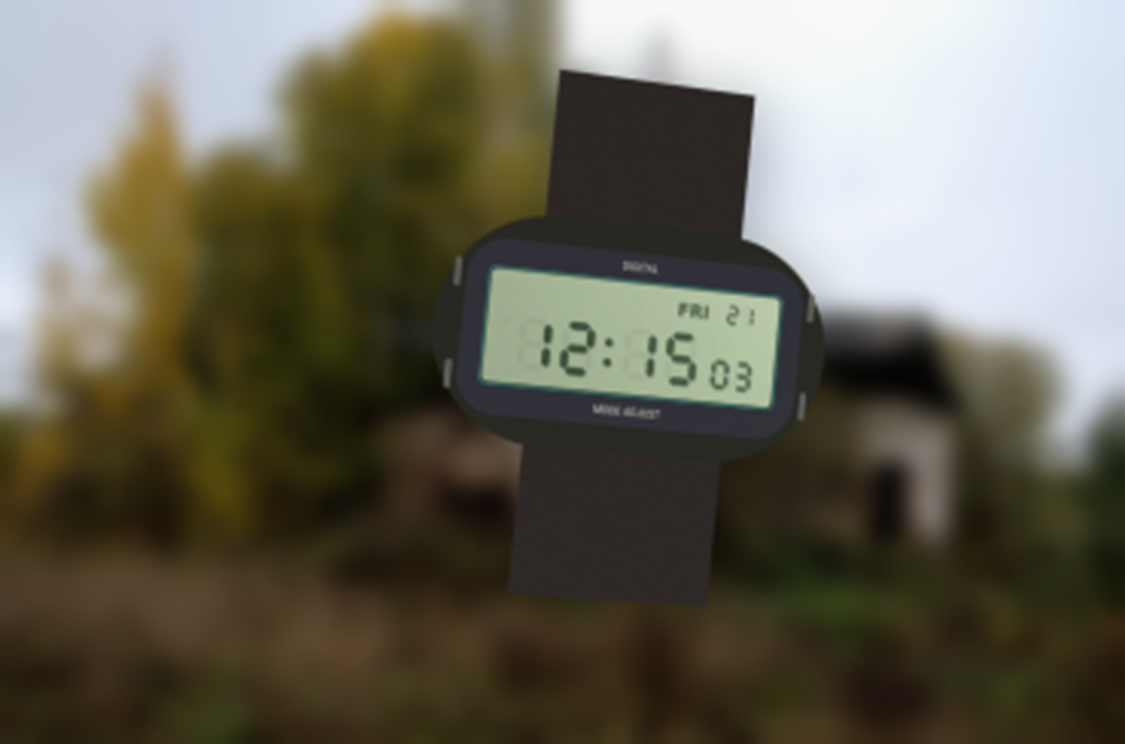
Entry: h=12 m=15 s=3
